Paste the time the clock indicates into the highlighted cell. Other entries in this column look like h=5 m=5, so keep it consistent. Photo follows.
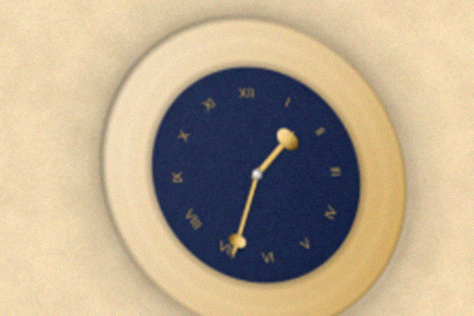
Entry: h=1 m=34
